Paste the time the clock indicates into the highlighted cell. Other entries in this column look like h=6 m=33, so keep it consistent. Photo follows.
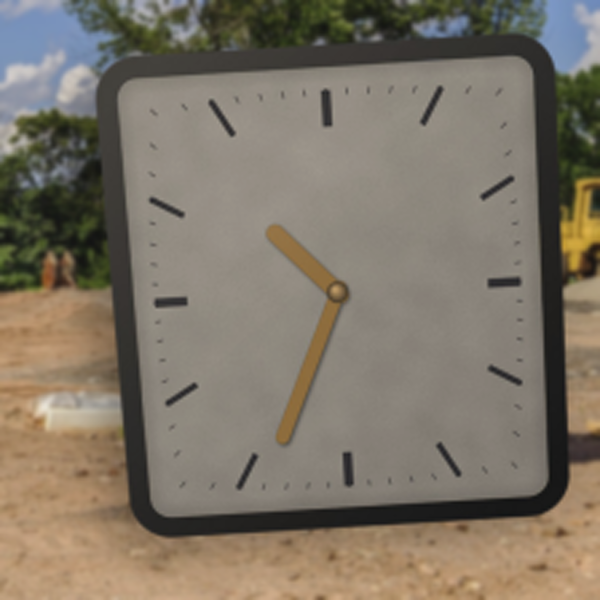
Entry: h=10 m=34
